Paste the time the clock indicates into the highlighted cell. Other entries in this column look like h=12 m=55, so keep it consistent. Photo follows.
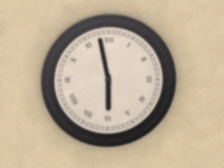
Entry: h=5 m=58
